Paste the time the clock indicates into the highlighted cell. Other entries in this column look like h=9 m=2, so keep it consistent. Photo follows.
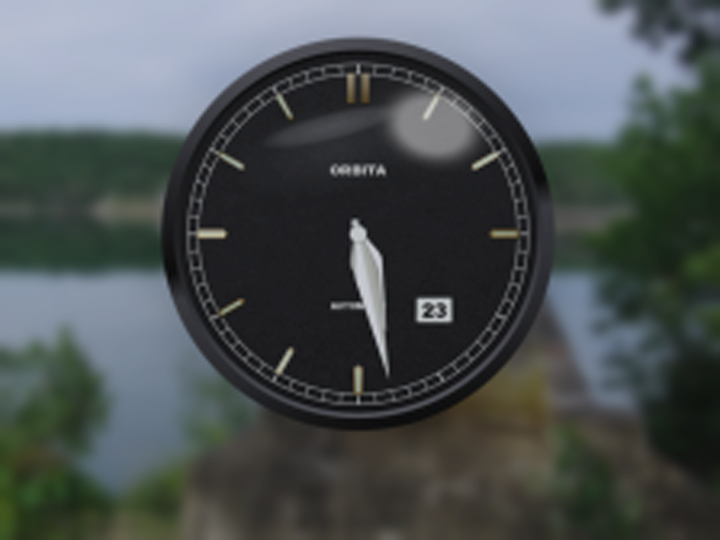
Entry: h=5 m=28
